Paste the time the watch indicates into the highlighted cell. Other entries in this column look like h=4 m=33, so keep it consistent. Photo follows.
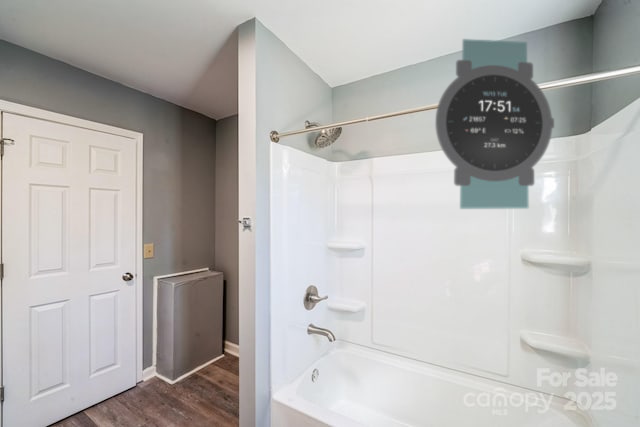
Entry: h=17 m=51
